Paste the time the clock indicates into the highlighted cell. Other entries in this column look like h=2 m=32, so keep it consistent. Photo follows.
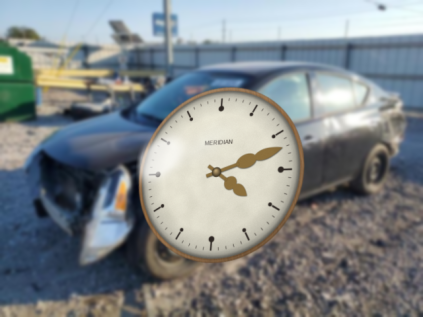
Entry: h=4 m=12
